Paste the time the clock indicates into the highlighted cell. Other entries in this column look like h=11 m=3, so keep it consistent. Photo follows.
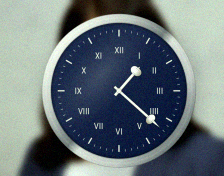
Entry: h=1 m=22
